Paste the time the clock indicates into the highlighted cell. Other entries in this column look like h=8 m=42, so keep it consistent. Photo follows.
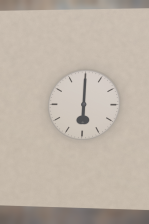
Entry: h=6 m=0
